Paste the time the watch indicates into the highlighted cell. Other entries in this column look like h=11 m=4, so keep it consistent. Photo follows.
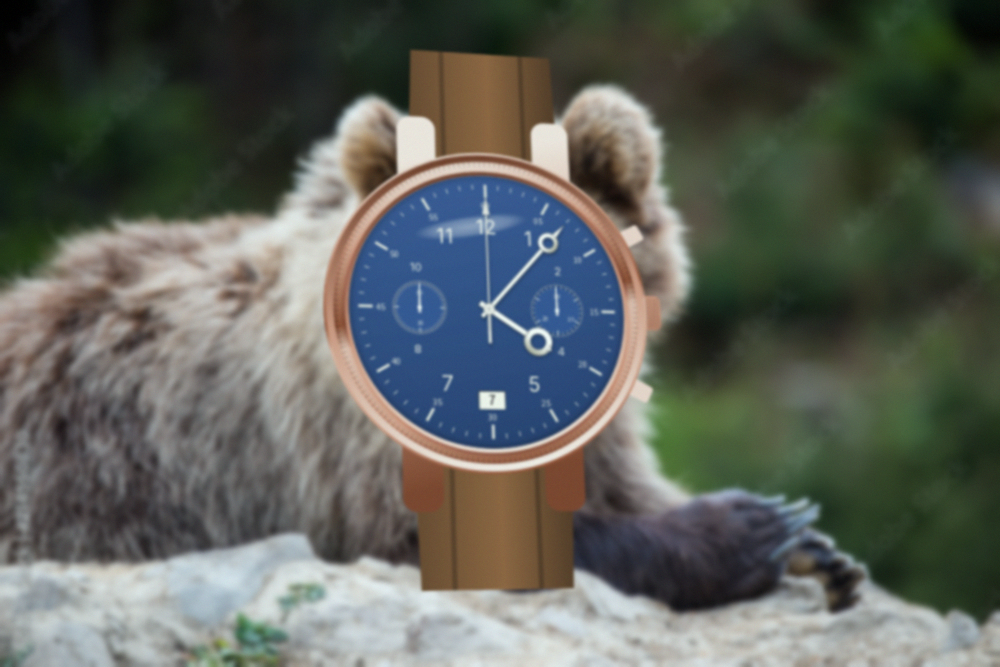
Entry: h=4 m=7
